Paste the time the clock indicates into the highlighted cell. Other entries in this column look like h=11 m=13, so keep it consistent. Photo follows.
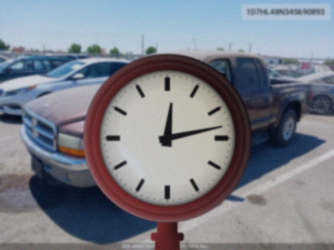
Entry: h=12 m=13
